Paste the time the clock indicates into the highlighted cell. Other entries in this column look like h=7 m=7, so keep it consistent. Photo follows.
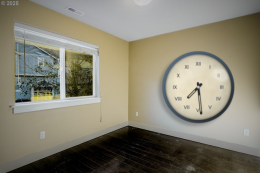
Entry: h=7 m=29
